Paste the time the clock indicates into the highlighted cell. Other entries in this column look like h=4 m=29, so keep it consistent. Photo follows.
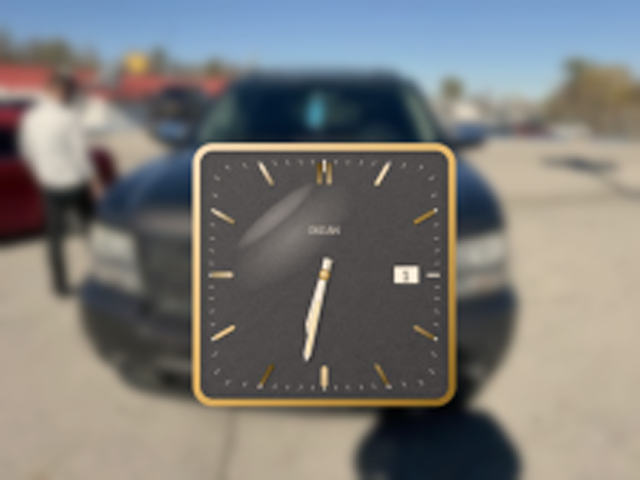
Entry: h=6 m=32
